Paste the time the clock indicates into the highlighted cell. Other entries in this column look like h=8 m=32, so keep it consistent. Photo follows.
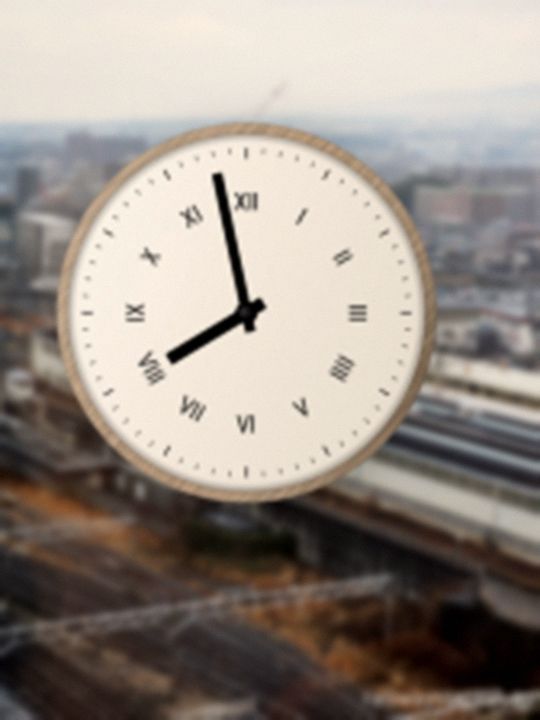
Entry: h=7 m=58
